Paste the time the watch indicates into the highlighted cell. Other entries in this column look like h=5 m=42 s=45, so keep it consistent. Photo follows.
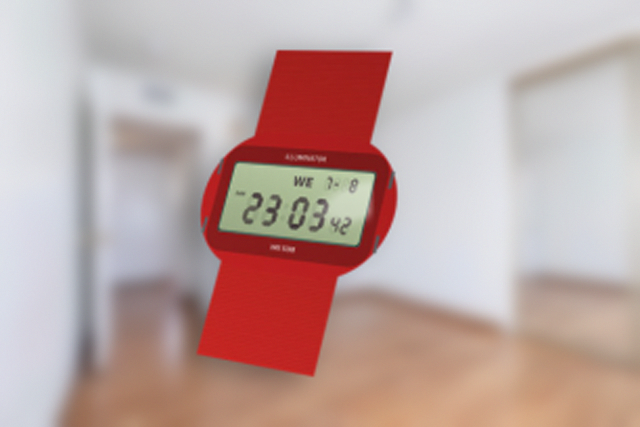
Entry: h=23 m=3 s=42
